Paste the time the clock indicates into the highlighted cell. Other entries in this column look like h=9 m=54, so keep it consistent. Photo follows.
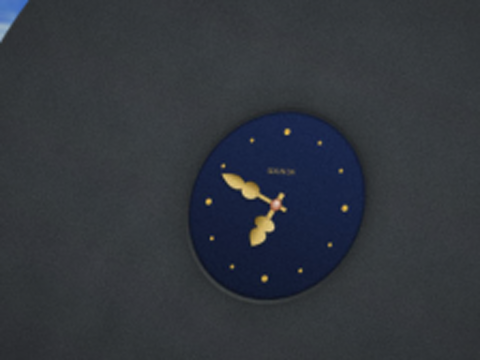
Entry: h=6 m=49
